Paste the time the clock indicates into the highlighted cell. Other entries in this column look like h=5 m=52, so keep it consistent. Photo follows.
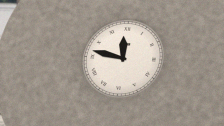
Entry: h=11 m=47
